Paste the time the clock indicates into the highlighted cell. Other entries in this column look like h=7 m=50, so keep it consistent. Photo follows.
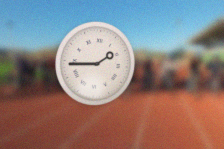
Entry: h=1 m=44
